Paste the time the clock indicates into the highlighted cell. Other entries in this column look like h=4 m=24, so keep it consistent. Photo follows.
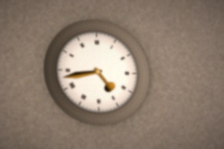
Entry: h=4 m=43
